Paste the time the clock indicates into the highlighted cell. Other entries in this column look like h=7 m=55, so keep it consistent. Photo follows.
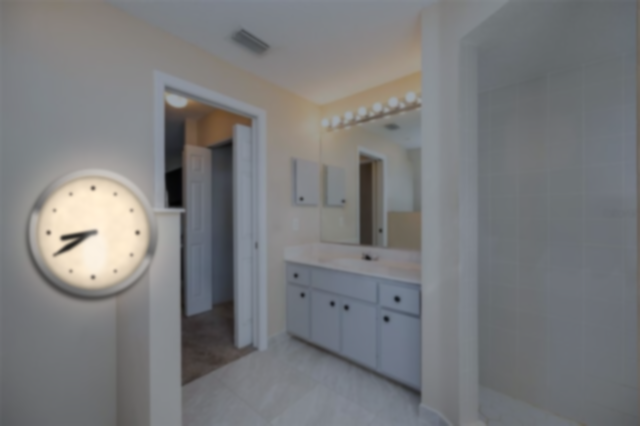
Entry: h=8 m=40
